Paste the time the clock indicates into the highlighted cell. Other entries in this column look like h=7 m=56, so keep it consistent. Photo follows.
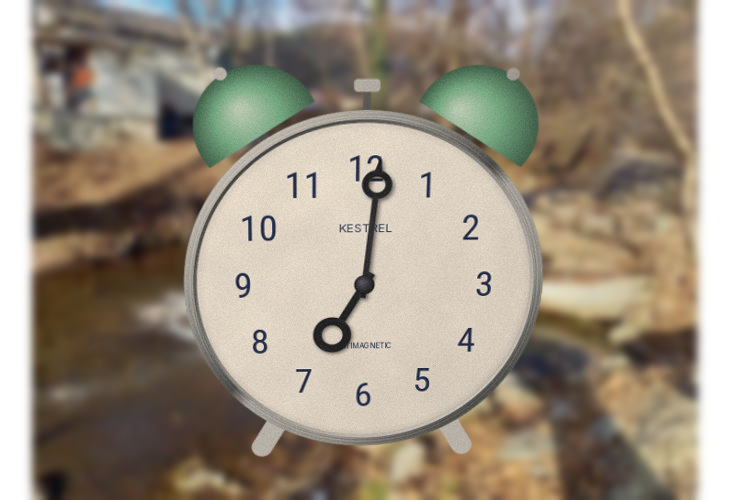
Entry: h=7 m=1
